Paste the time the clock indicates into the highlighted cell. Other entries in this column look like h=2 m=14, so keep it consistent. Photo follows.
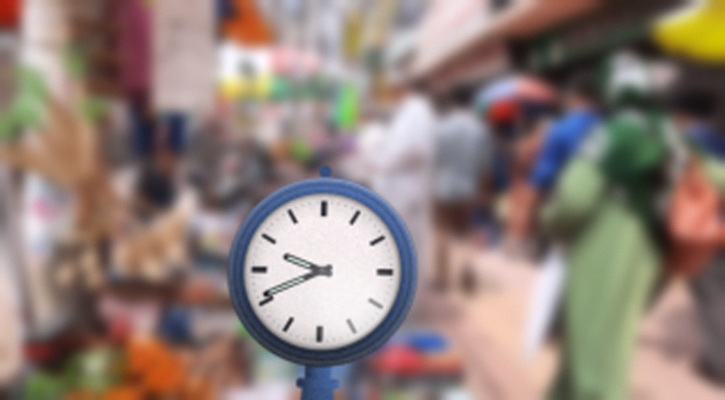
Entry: h=9 m=41
